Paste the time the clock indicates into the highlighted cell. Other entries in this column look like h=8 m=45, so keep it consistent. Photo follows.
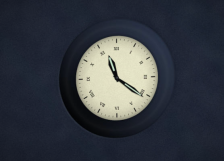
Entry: h=11 m=21
